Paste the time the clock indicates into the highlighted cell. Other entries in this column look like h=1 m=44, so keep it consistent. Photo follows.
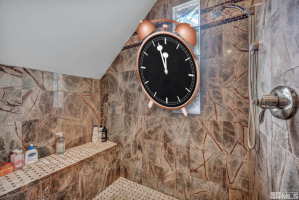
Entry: h=11 m=57
